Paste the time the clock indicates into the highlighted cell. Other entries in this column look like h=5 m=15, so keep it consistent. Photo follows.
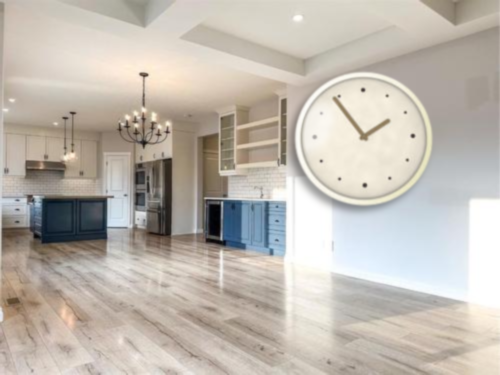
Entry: h=1 m=54
